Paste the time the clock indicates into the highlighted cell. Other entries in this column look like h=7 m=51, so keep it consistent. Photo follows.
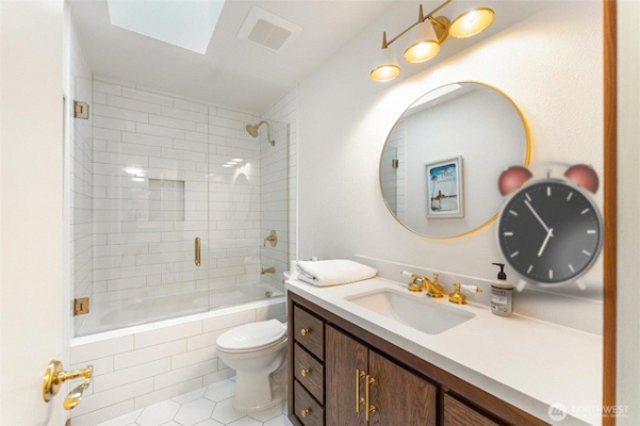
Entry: h=6 m=54
